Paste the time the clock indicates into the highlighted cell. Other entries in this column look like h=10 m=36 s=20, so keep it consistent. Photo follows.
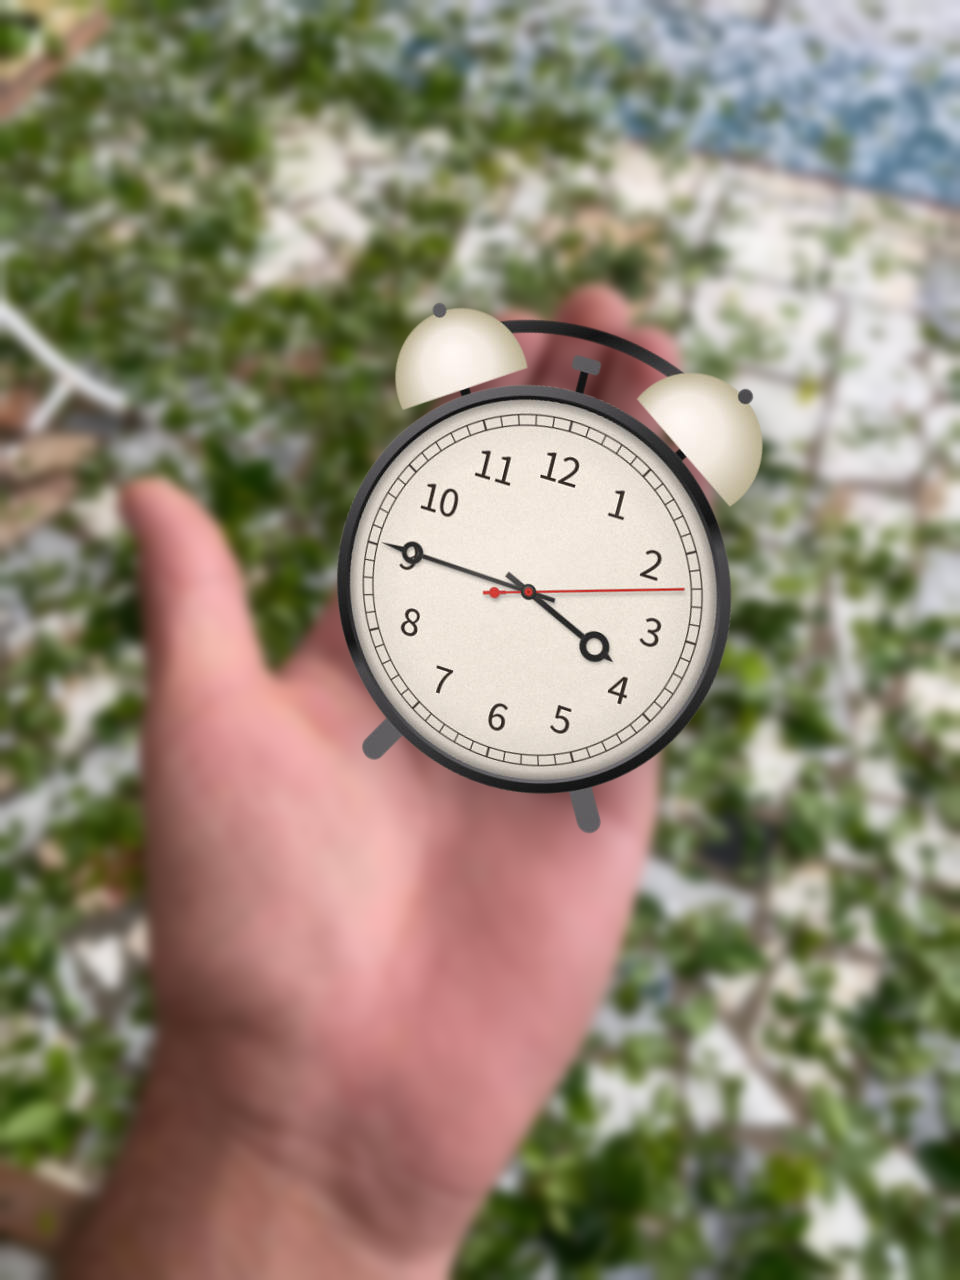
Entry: h=3 m=45 s=12
